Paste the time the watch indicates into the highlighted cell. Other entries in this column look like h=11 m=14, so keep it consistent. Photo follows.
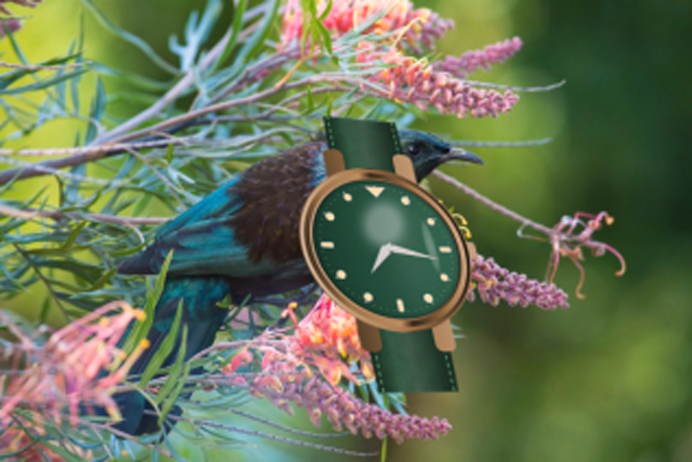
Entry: h=7 m=17
